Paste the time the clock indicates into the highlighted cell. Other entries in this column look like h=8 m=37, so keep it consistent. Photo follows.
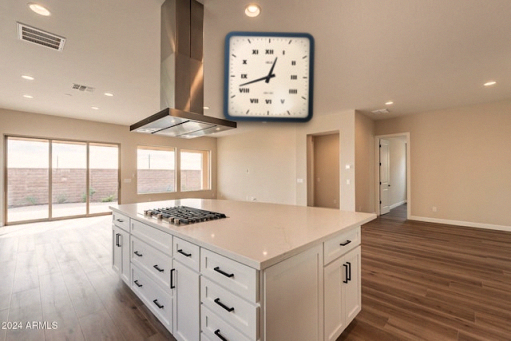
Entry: h=12 m=42
